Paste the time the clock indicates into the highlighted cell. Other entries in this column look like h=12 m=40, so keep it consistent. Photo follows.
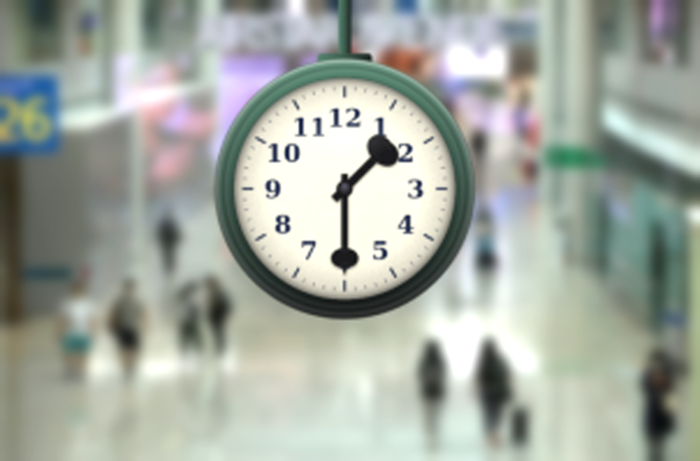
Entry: h=1 m=30
